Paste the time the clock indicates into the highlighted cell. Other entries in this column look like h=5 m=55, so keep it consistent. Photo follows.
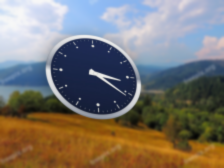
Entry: h=3 m=21
